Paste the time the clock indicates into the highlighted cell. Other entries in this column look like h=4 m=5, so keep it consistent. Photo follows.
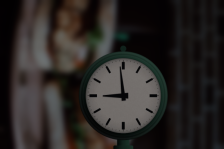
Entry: h=8 m=59
